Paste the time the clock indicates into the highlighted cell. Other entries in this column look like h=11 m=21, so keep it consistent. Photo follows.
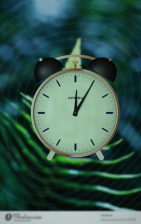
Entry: h=12 m=5
